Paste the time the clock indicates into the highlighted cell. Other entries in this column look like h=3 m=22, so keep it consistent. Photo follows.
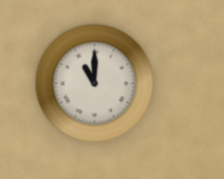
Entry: h=11 m=0
